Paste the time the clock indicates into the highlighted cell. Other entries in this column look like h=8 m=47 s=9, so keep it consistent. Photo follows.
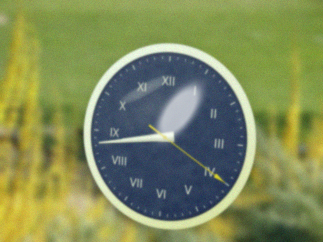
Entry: h=8 m=43 s=20
